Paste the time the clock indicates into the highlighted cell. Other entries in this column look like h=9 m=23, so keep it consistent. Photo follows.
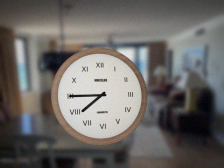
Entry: h=7 m=45
